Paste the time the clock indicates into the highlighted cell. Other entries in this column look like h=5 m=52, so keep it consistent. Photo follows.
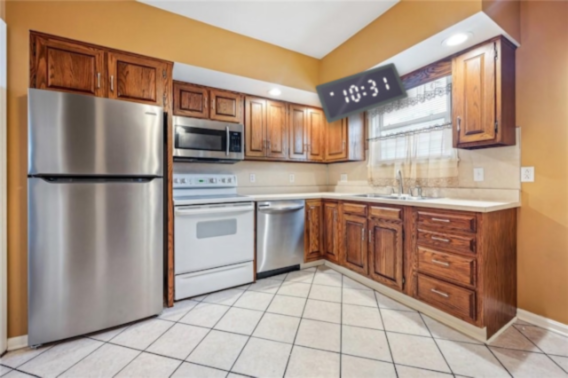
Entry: h=10 m=31
